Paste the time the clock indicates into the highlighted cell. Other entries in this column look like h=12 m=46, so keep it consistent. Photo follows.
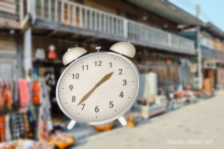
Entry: h=1 m=37
